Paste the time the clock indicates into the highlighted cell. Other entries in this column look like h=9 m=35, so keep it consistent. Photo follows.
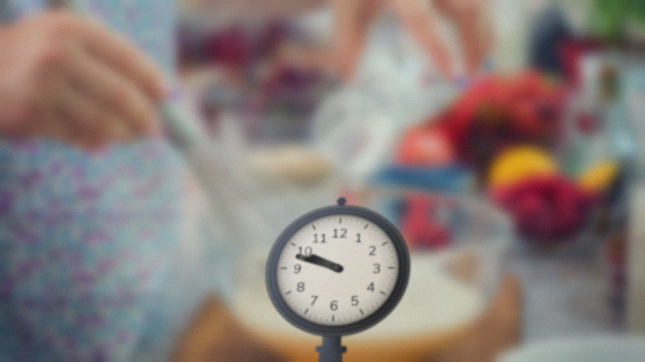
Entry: h=9 m=48
